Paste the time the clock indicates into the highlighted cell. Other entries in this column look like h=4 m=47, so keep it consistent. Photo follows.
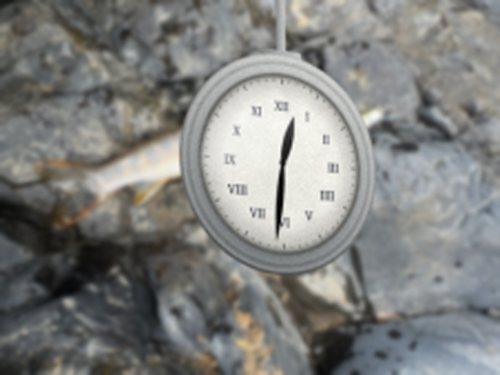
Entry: h=12 m=31
